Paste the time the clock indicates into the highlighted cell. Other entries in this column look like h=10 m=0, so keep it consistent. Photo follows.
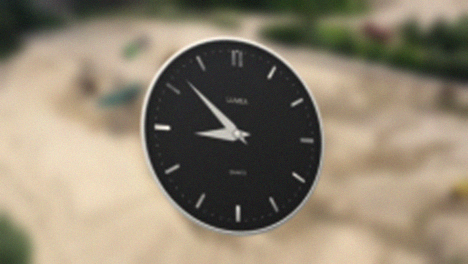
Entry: h=8 m=52
